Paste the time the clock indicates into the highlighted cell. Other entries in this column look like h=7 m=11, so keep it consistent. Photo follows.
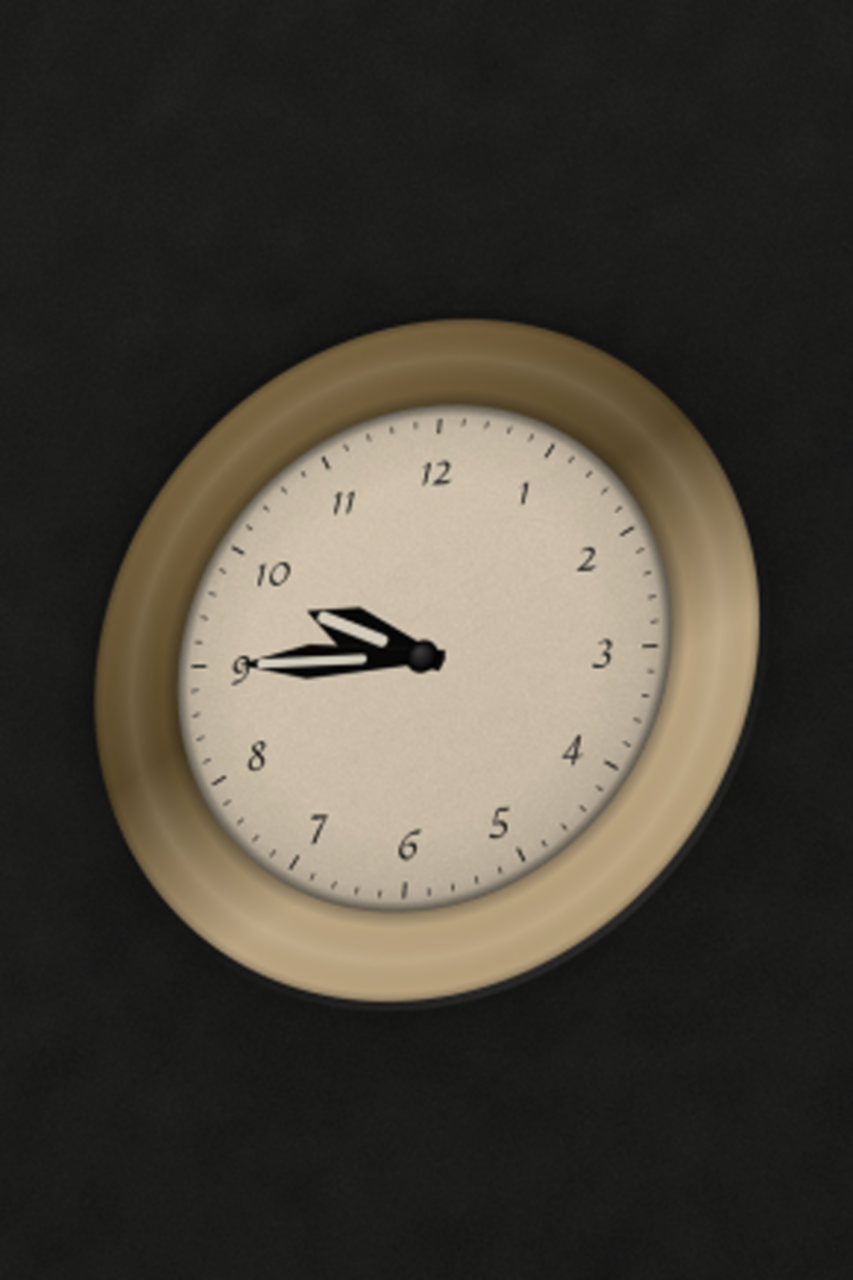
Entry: h=9 m=45
